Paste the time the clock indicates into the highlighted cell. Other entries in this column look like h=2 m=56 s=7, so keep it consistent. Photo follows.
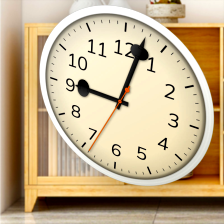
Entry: h=9 m=2 s=34
